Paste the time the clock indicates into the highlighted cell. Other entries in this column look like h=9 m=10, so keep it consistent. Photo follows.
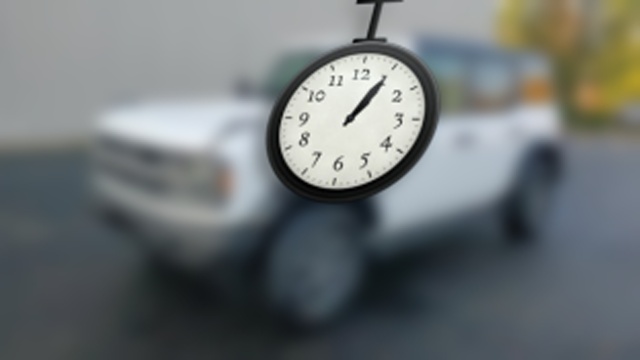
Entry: h=1 m=5
